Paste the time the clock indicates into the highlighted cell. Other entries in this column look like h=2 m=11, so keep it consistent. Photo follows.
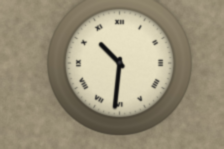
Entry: h=10 m=31
